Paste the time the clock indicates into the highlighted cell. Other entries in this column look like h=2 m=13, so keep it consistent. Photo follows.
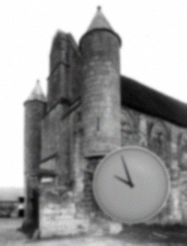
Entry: h=9 m=57
